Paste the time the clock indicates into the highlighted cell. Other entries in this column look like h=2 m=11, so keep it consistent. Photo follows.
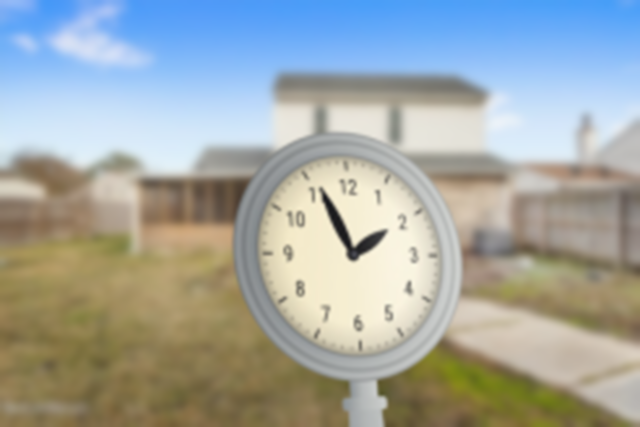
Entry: h=1 m=56
